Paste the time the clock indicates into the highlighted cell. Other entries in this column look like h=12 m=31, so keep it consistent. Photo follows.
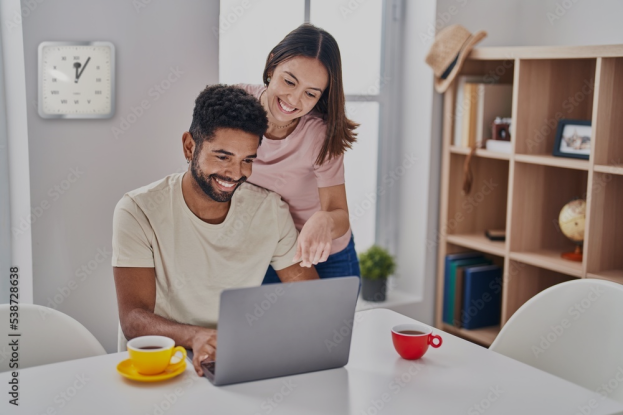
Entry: h=12 m=5
